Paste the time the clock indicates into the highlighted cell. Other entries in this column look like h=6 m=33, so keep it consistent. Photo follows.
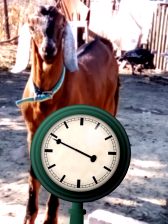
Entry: h=3 m=49
